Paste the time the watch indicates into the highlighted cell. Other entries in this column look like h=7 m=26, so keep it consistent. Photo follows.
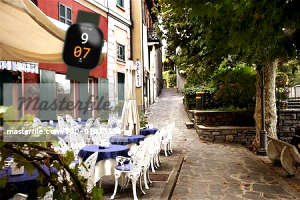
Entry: h=9 m=7
